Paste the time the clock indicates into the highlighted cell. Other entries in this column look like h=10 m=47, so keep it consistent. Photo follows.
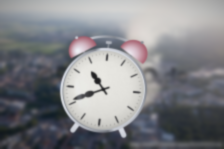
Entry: h=10 m=41
